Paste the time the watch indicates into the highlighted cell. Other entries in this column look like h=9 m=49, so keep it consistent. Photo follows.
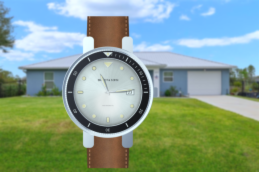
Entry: h=11 m=14
